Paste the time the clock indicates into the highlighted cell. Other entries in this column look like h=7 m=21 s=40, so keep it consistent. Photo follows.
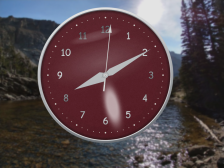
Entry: h=8 m=10 s=1
